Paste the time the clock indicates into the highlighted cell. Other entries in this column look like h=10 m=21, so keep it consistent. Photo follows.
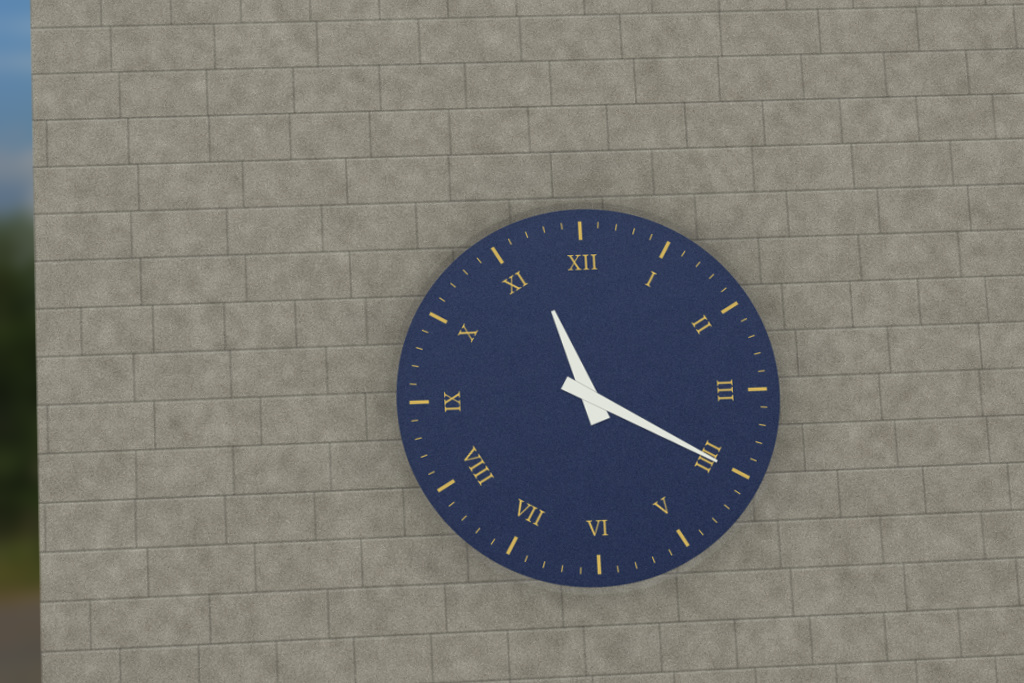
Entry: h=11 m=20
